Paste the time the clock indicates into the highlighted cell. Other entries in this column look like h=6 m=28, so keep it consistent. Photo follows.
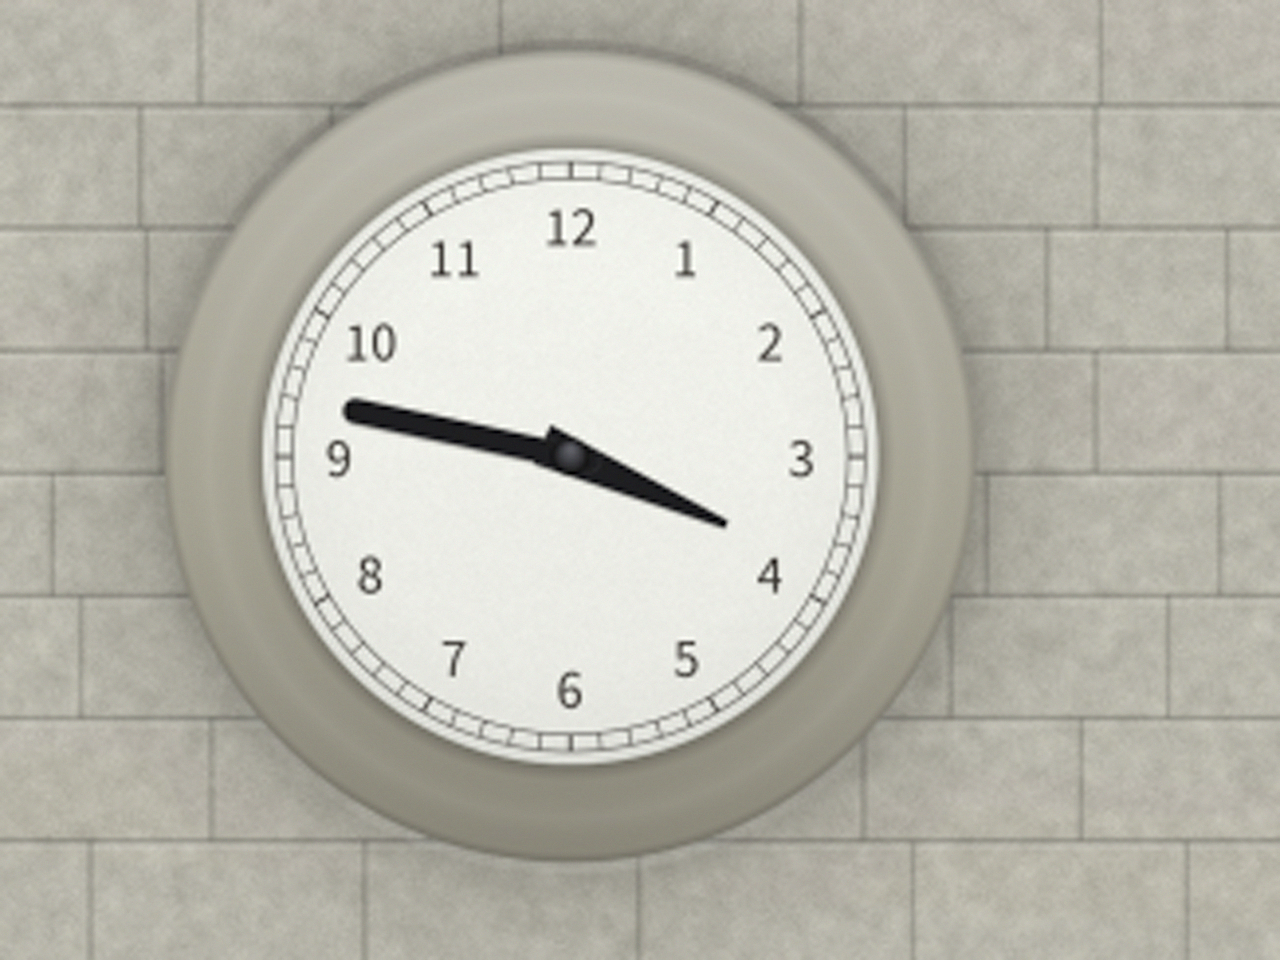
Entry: h=3 m=47
